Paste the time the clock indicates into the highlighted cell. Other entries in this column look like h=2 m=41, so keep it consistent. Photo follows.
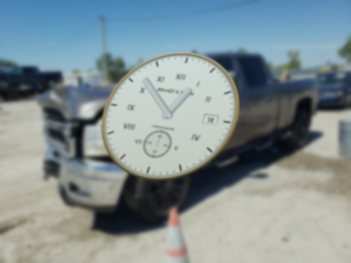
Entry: h=12 m=52
